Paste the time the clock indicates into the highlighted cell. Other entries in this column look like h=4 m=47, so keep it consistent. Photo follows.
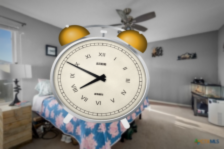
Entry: h=7 m=49
